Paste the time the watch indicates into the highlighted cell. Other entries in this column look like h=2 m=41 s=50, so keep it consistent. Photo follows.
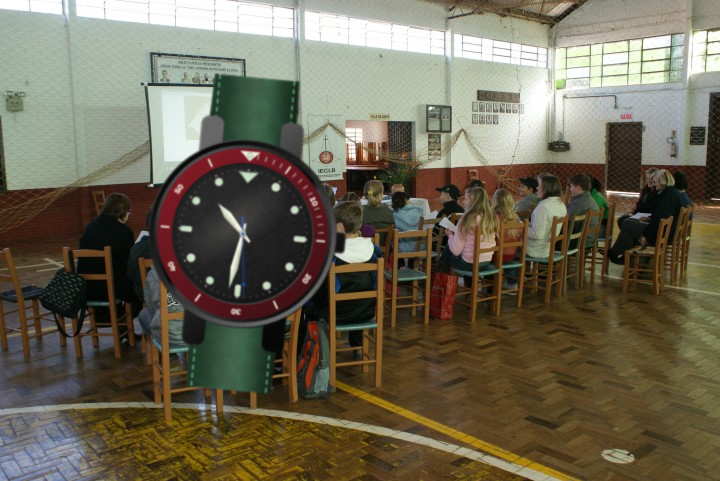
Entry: h=10 m=31 s=29
